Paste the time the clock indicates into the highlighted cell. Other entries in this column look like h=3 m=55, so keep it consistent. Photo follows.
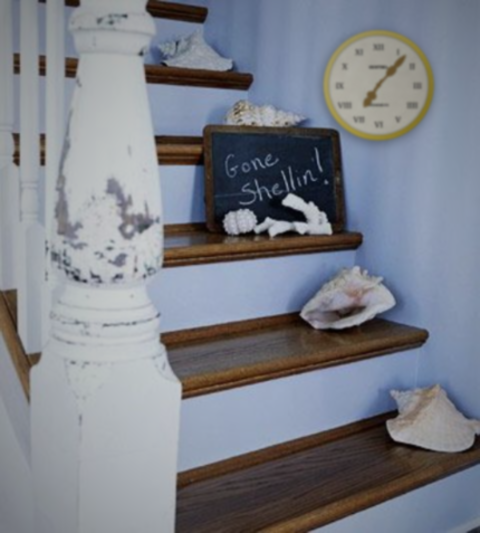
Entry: h=7 m=7
